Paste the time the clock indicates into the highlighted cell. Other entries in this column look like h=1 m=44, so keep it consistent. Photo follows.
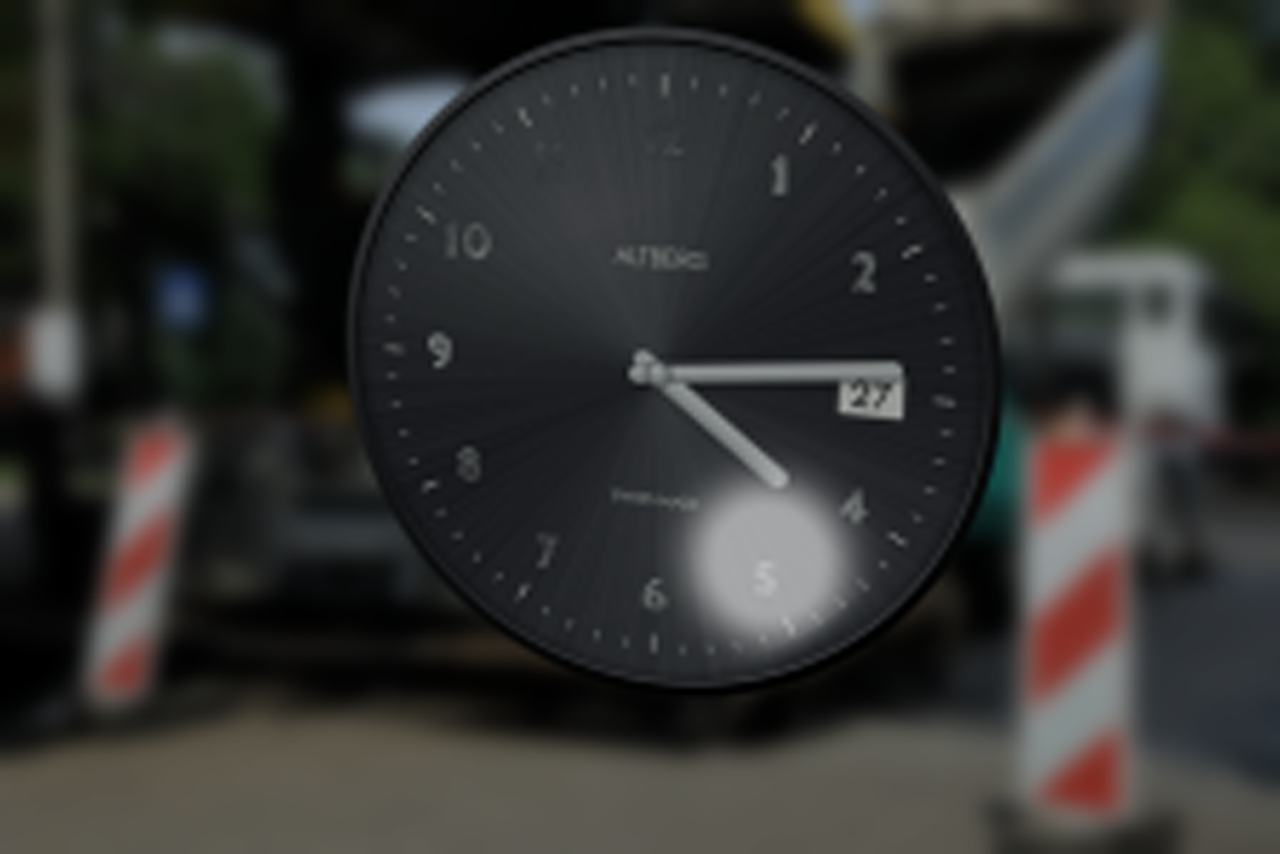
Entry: h=4 m=14
